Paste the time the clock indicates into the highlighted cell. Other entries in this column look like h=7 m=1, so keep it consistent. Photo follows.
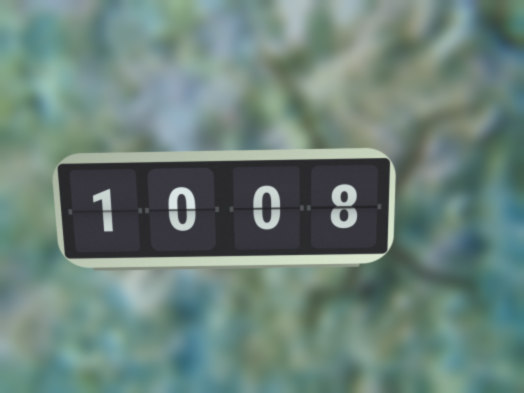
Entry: h=10 m=8
